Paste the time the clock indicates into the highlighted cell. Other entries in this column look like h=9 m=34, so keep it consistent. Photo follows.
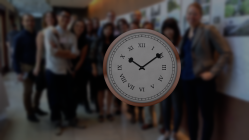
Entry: h=10 m=9
